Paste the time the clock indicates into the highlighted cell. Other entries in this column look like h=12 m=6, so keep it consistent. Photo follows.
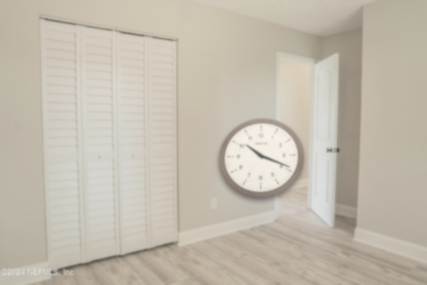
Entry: h=10 m=19
